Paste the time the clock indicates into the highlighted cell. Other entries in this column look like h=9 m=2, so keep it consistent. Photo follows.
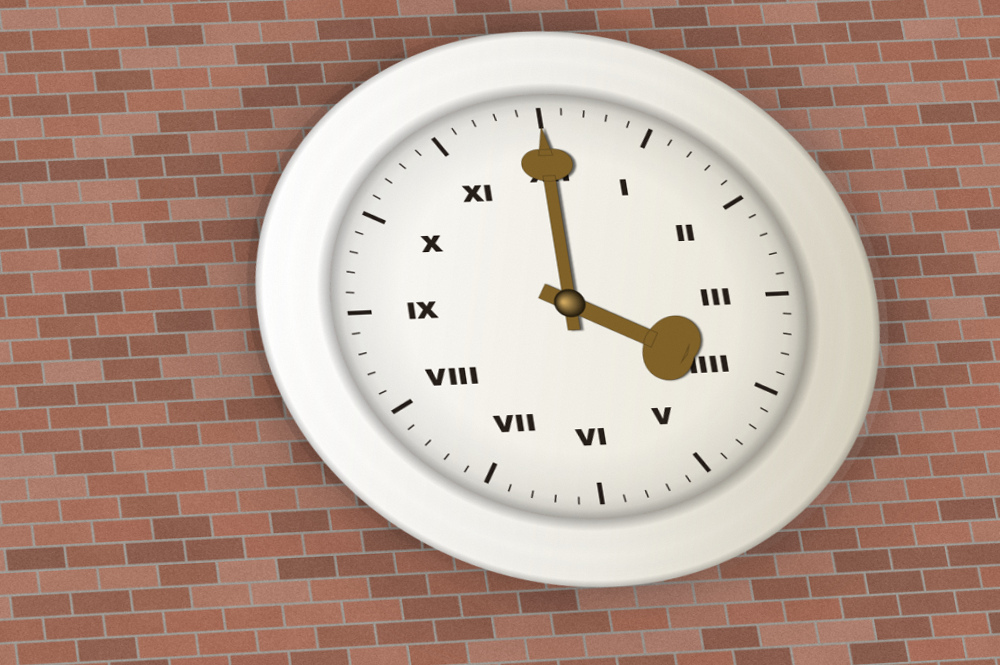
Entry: h=4 m=0
